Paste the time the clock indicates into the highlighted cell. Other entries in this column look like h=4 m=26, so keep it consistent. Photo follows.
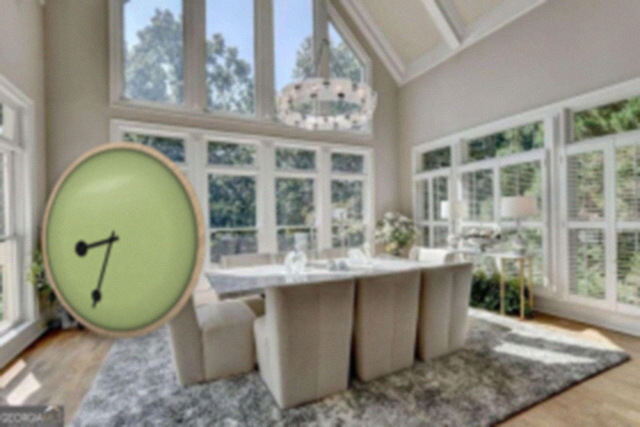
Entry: h=8 m=33
